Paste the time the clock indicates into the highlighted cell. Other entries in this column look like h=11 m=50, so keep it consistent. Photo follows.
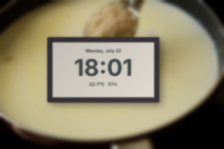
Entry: h=18 m=1
